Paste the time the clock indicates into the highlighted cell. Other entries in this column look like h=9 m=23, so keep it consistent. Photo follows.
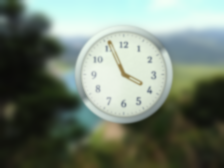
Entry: h=3 m=56
